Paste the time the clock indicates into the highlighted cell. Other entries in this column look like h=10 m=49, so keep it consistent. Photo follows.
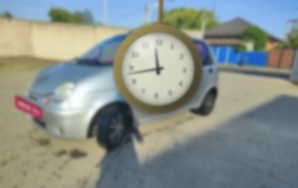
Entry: h=11 m=43
